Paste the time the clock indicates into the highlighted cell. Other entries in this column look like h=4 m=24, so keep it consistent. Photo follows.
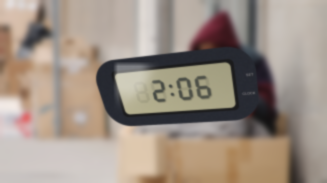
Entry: h=2 m=6
